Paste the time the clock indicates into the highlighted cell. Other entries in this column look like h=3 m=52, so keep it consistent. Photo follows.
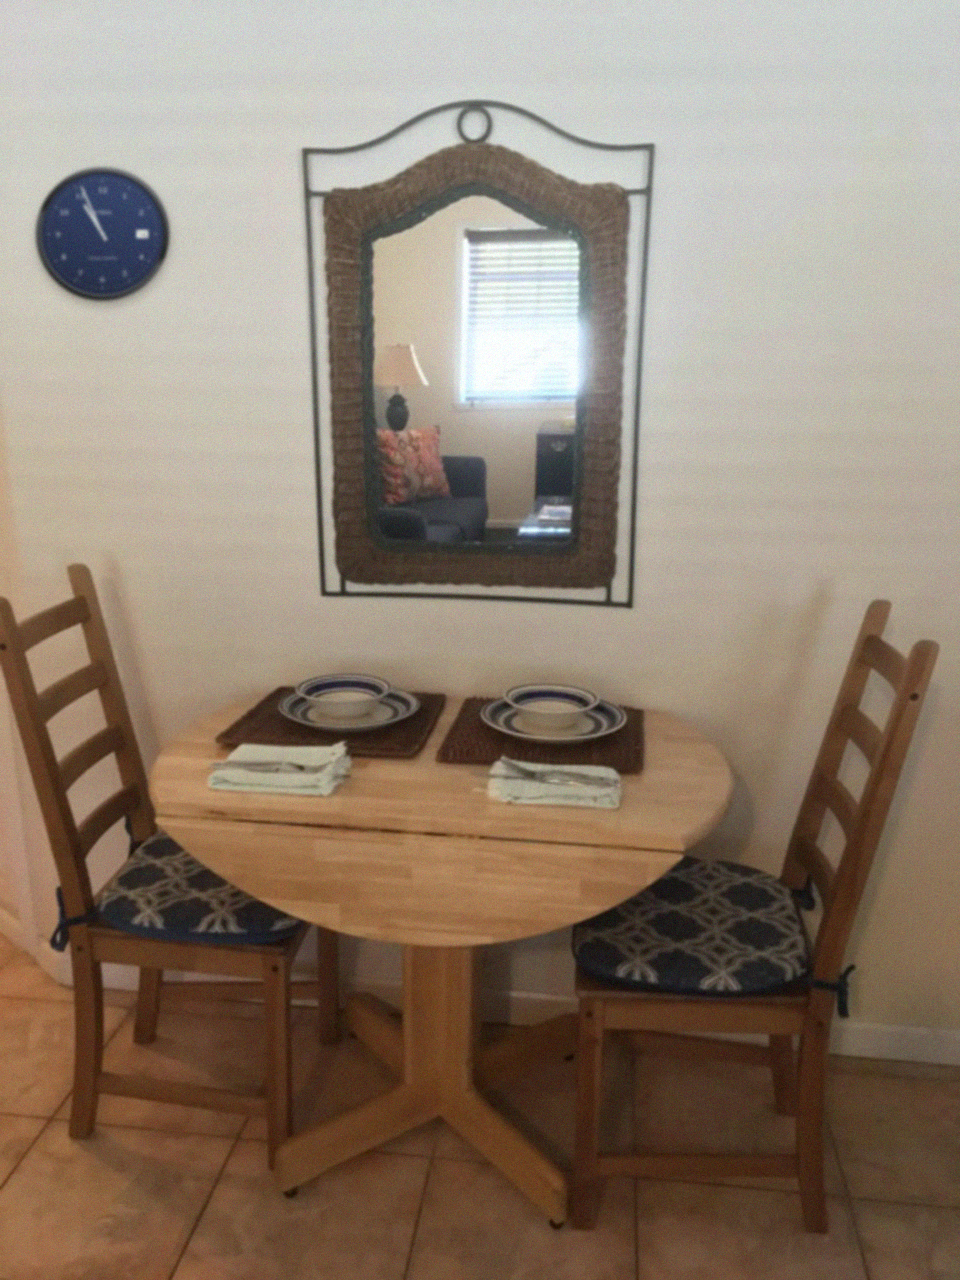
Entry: h=10 m=56
